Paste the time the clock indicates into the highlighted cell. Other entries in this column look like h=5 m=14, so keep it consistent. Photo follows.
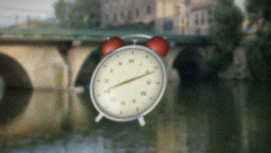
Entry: h=8 m=11
